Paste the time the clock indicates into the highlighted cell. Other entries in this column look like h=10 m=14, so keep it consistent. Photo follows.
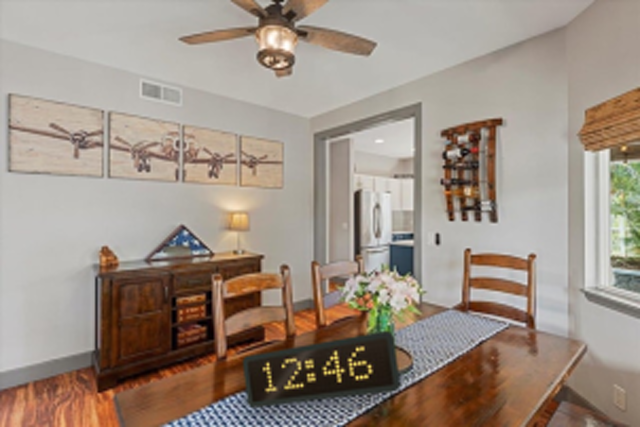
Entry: h=12 m=46
